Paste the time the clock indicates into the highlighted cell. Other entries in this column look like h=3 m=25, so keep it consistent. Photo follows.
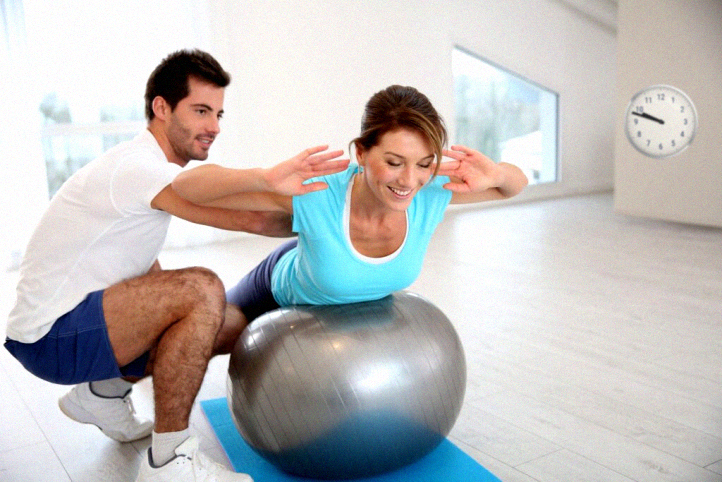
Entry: h=9 m=48
